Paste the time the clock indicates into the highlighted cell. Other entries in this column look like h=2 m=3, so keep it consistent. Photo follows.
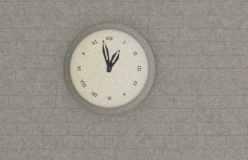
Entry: h=12 m=58
